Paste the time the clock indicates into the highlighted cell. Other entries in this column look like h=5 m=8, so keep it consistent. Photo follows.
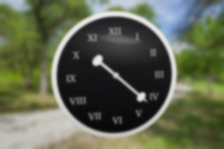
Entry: h=10 m=22
